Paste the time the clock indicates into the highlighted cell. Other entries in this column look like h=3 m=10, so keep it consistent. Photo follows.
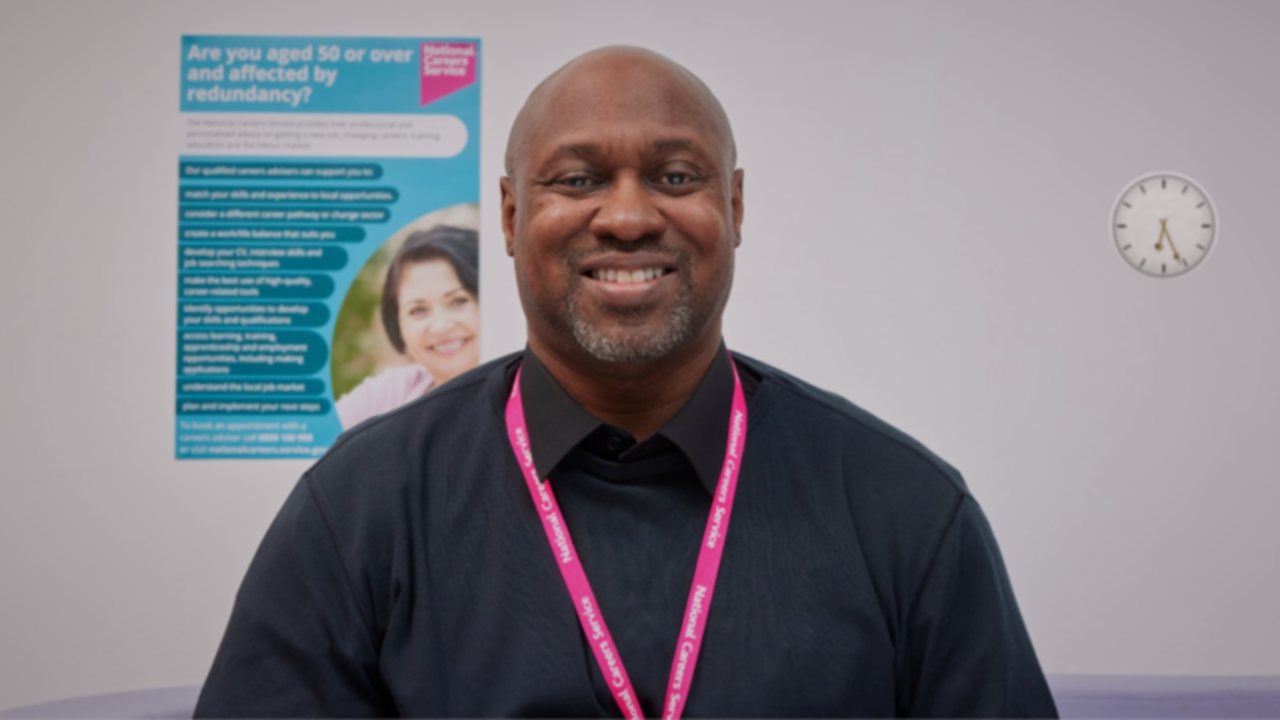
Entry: h=6 m=26
